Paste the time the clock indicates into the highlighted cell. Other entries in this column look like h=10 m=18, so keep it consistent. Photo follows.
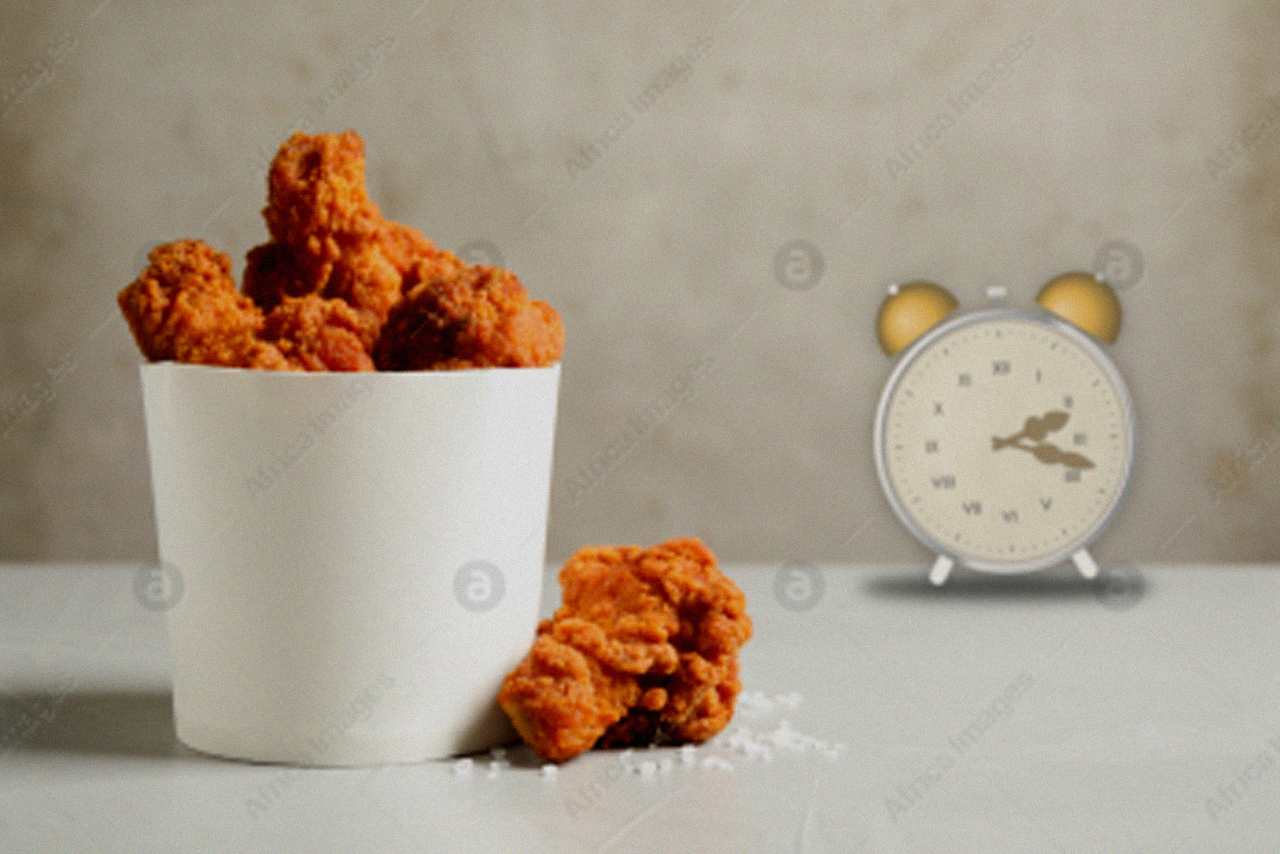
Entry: h=2 m=18
